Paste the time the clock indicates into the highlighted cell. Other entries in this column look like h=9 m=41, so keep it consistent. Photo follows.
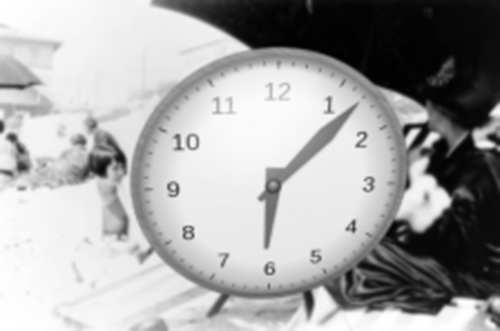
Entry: h=6 m=7
